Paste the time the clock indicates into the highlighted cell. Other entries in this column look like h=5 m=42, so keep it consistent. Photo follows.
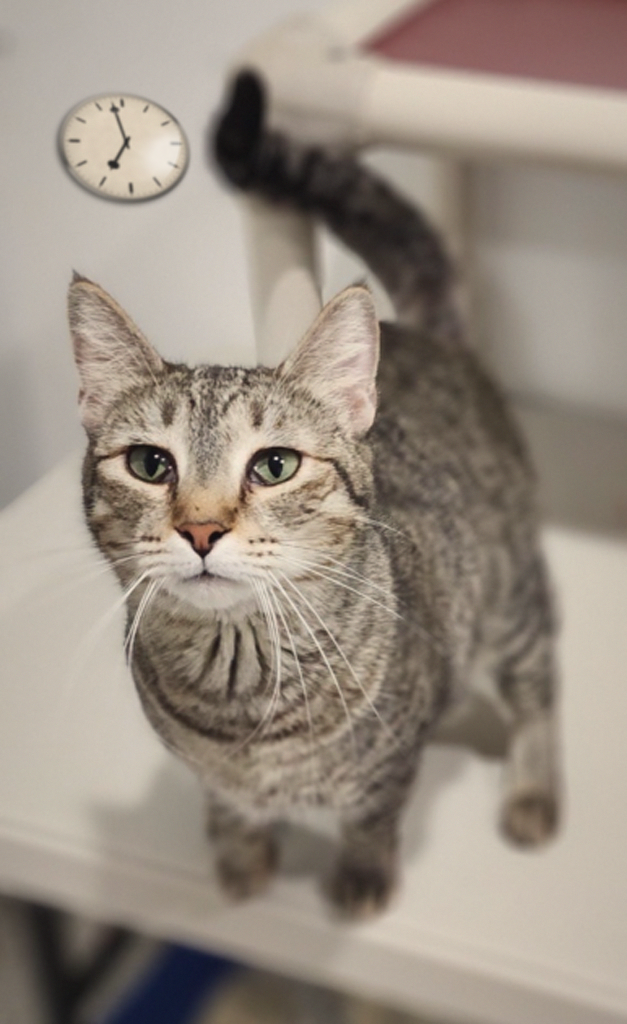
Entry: h=6 m=58
